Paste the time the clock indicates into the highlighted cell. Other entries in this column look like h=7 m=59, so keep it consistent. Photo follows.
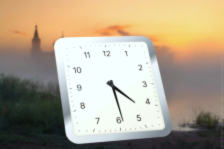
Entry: h=4 m=29
